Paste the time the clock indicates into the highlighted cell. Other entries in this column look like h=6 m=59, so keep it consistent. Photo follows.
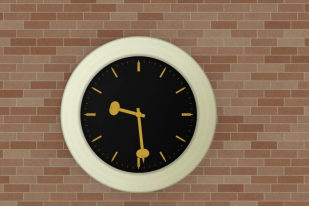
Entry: h=9 m=29
